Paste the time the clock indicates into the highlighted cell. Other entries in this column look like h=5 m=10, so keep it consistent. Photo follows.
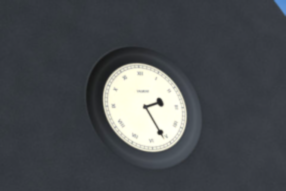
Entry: h=2 m=26
